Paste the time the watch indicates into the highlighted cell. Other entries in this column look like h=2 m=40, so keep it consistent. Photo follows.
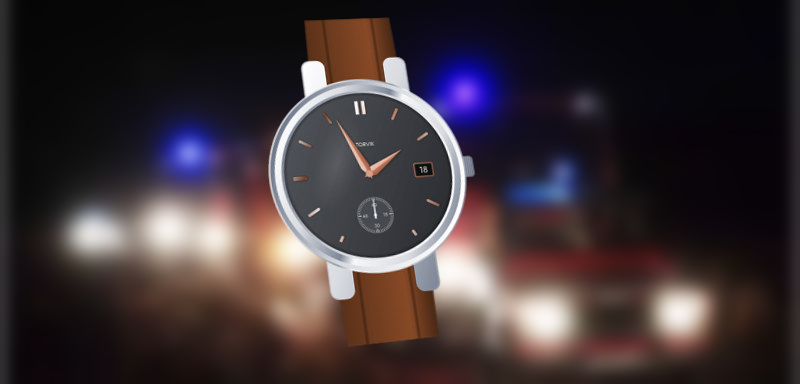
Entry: h=1 m=56
